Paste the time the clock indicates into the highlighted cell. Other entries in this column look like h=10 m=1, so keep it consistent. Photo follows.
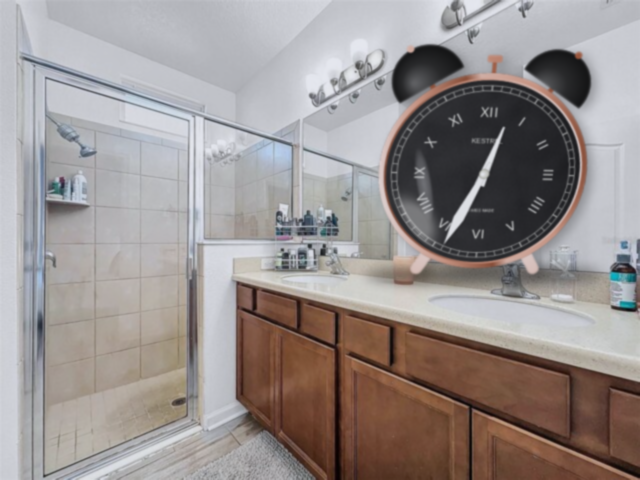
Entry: h=12 m=34
